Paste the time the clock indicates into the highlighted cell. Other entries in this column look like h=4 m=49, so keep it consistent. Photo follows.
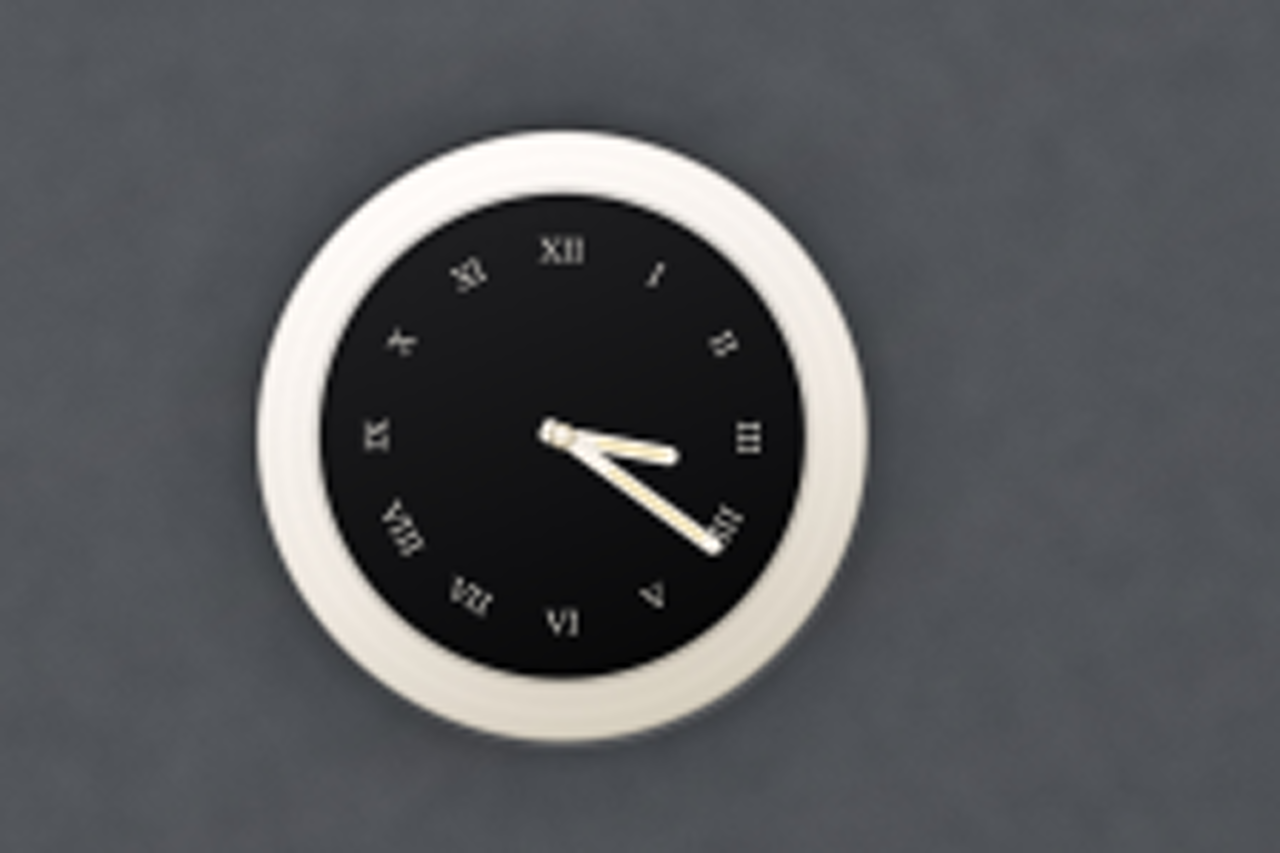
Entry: h=3 m=21
